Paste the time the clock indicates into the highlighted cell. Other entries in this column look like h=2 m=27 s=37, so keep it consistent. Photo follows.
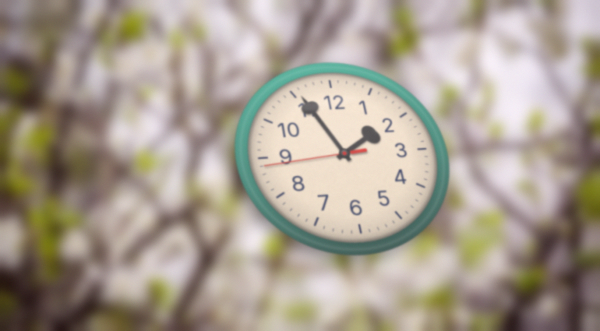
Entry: h=1 m=55 s=44
